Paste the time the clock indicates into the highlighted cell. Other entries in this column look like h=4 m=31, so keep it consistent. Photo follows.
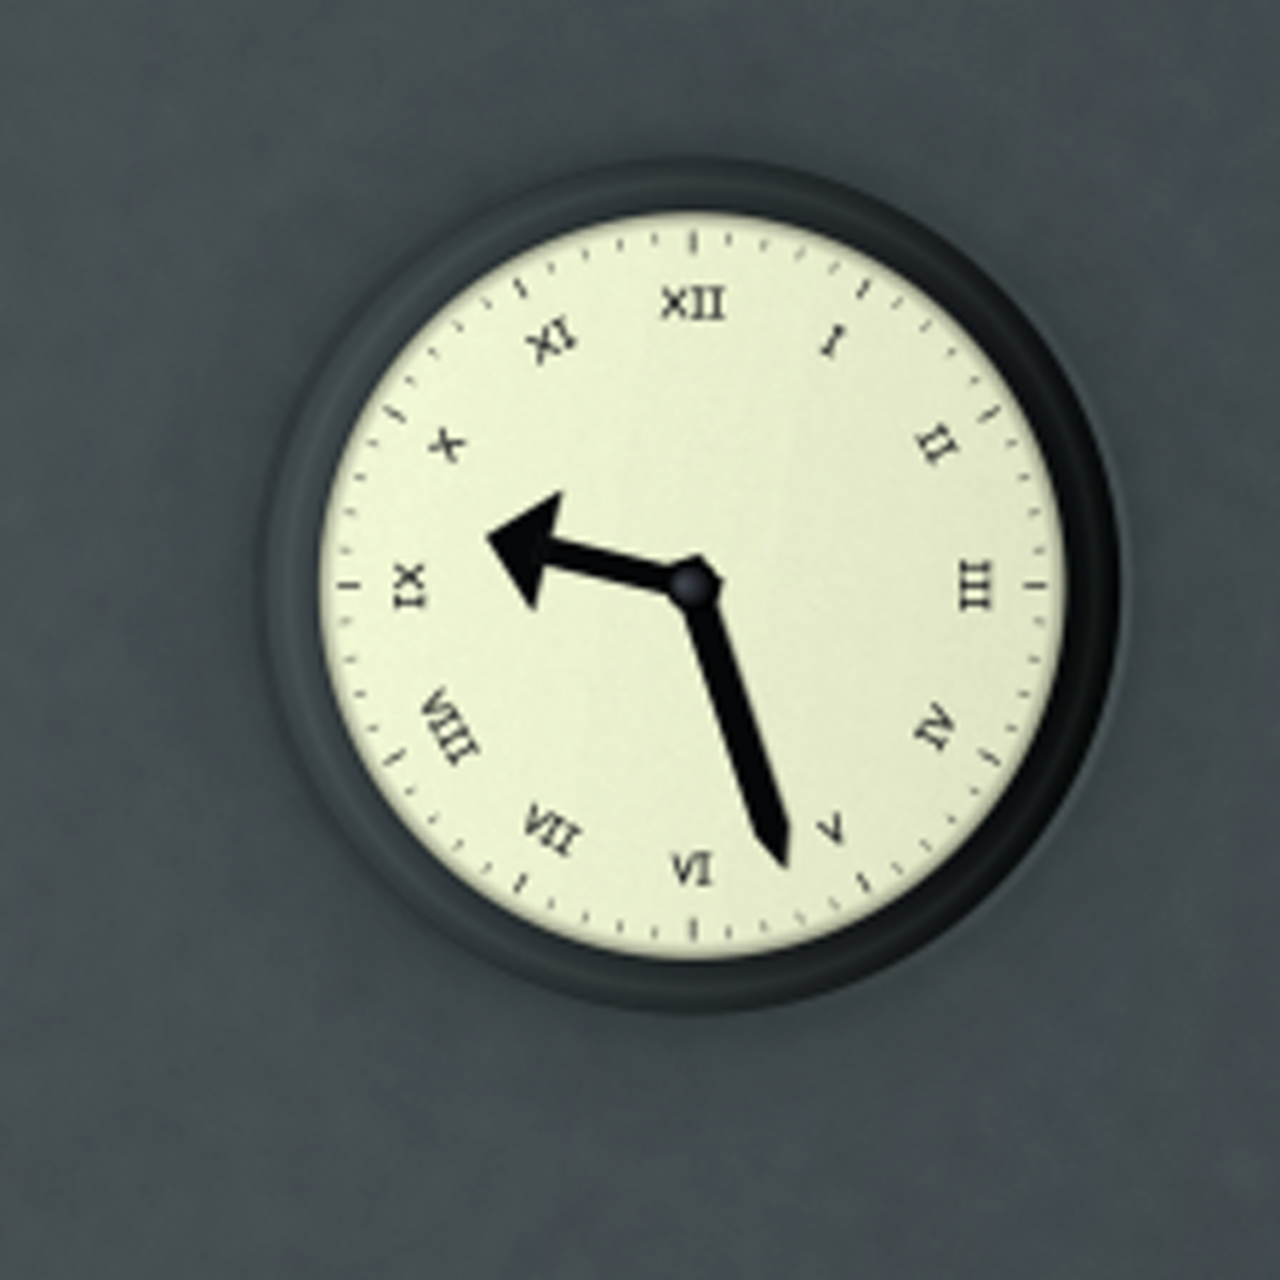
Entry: h=9 m=27
